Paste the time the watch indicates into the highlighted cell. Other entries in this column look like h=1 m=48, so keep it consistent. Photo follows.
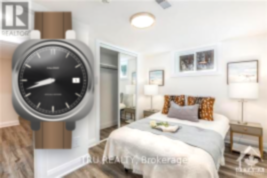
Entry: h=8 m=42
